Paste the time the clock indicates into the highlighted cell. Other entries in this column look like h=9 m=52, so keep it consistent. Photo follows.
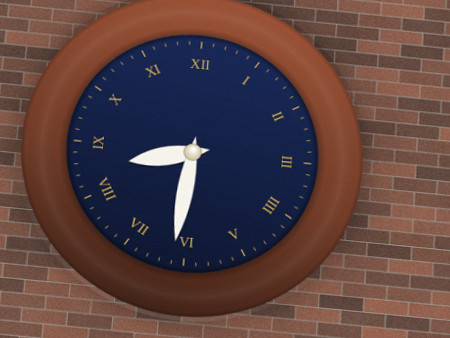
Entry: h=8 m=31
